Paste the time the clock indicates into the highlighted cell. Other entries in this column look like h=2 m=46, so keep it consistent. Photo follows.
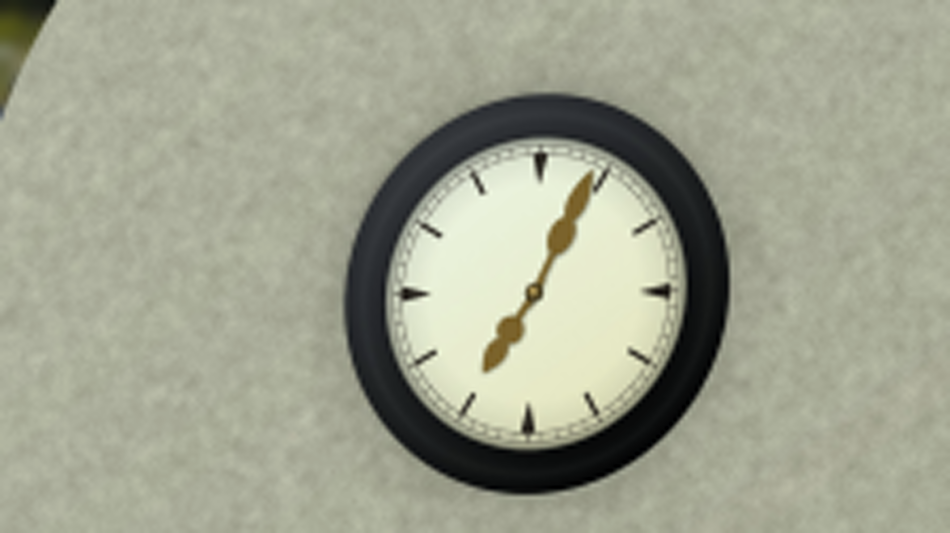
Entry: h=7 m=4
